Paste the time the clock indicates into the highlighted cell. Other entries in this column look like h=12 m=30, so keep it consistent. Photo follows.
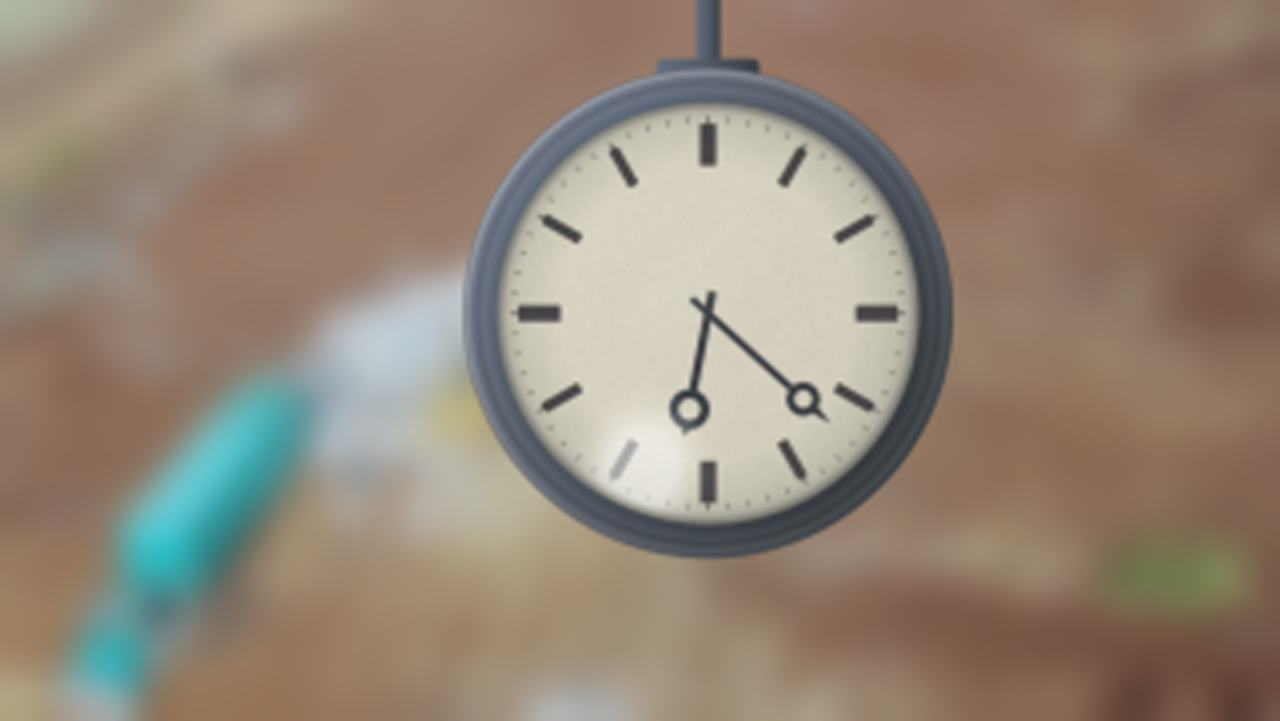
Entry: h=6 m=22
